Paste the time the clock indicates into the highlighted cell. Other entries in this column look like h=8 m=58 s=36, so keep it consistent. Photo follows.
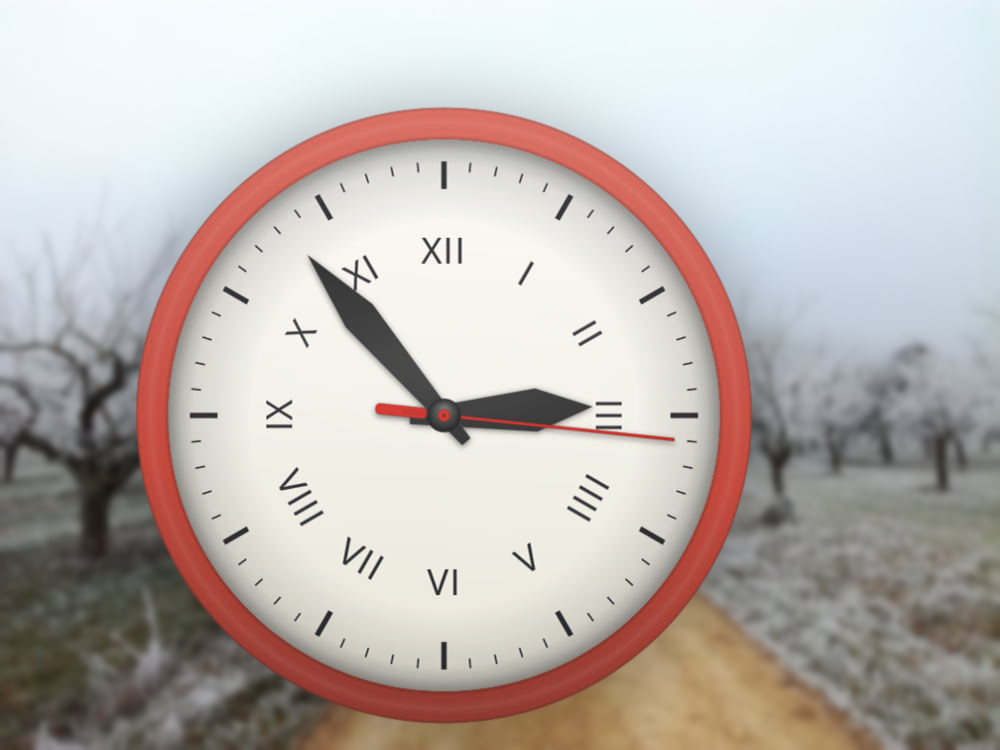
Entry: h=2 m=53 s=16
